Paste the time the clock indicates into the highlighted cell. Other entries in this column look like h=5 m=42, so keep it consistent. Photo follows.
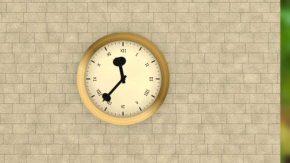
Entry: h=11 m=37
